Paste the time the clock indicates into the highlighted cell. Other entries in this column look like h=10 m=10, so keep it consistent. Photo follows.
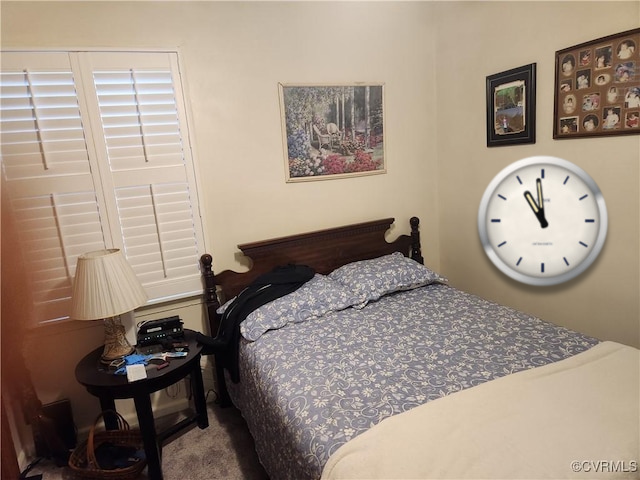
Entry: h=10 m=59
